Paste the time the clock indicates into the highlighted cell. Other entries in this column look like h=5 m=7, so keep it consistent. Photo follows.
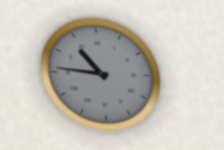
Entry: h=10 m=46
